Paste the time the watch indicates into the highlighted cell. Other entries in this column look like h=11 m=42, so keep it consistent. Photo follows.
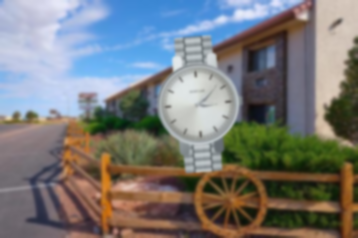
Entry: h=3 m=8
